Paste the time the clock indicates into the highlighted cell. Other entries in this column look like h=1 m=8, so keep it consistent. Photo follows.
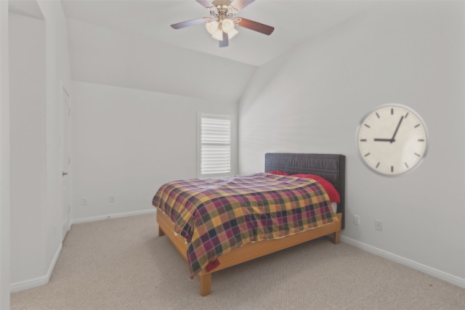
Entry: h=9 m=4
